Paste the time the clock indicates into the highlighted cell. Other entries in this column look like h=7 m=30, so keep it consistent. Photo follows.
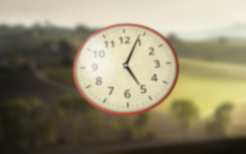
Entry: h=5 m=4
